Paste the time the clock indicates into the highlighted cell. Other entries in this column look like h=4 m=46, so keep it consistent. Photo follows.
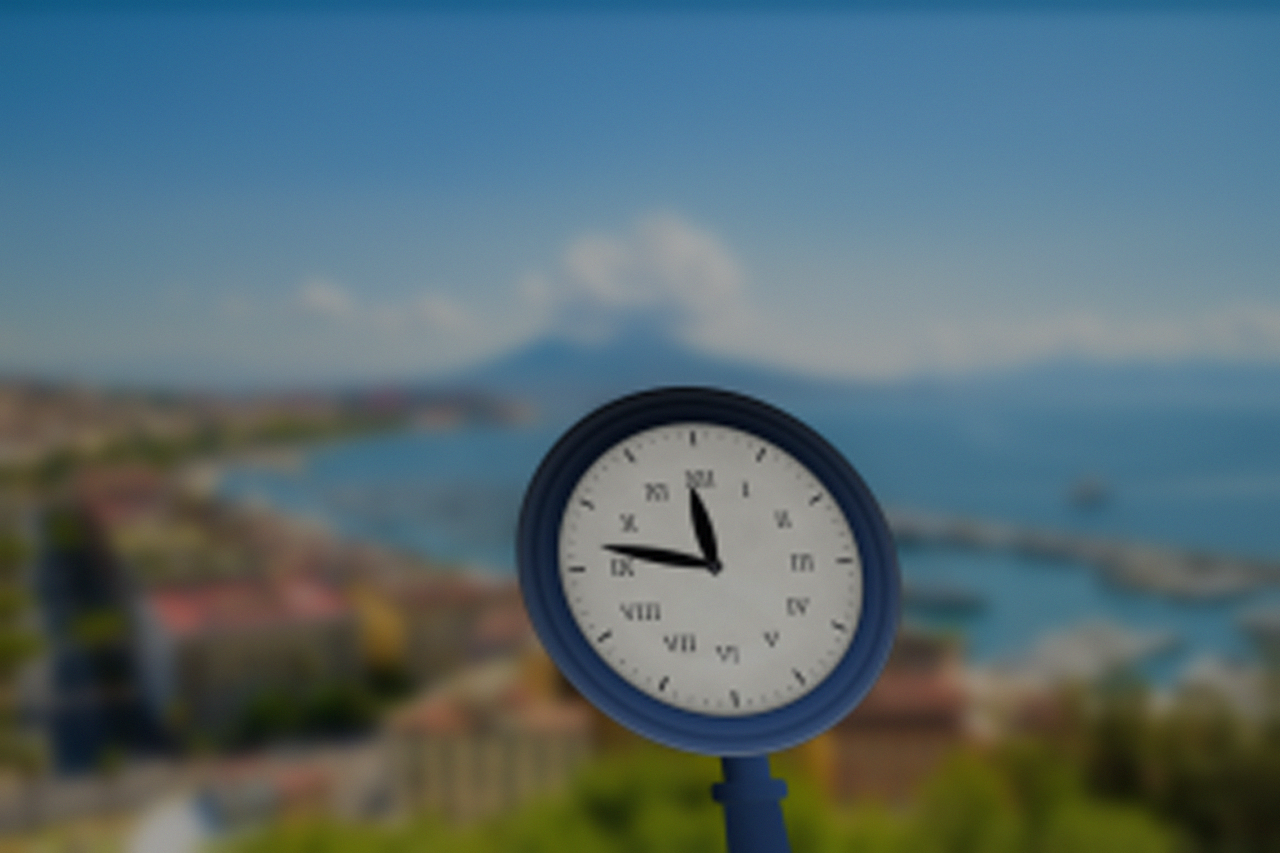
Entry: h=11 m=47
